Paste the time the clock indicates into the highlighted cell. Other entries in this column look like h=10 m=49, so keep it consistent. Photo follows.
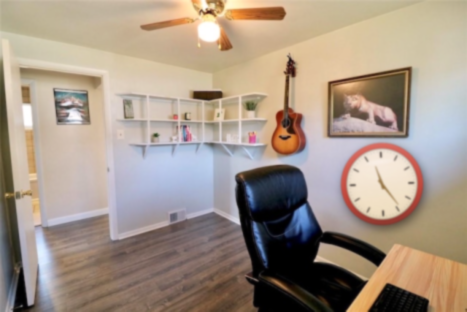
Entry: h=11 m=24
